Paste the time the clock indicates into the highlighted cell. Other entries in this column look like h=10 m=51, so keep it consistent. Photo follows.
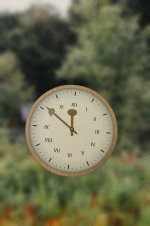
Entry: h=11 m=51
